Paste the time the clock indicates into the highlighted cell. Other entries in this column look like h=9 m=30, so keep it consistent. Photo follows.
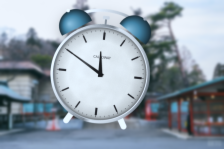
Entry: h=11 m=50
